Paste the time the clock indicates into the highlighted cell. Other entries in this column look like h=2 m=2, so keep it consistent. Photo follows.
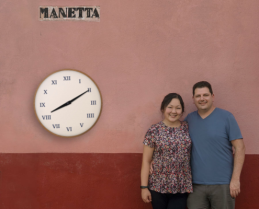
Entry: h=8 m=10
